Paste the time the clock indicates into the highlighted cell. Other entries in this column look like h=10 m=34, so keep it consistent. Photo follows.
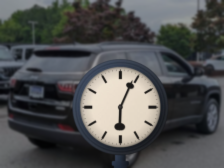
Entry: h=6 m=4
